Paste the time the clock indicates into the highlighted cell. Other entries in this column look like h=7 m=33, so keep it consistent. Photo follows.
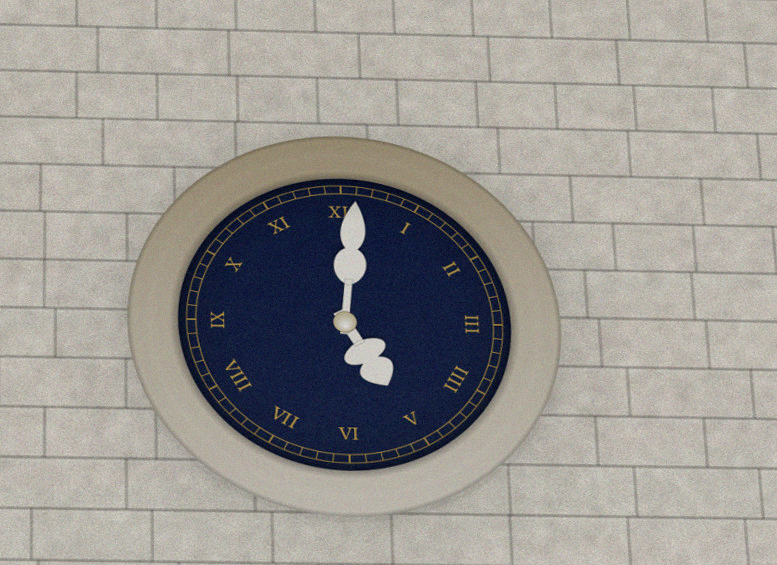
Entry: h=5 m=1
